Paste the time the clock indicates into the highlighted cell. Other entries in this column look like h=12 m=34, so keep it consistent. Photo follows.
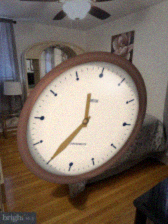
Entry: h=11 m=35
